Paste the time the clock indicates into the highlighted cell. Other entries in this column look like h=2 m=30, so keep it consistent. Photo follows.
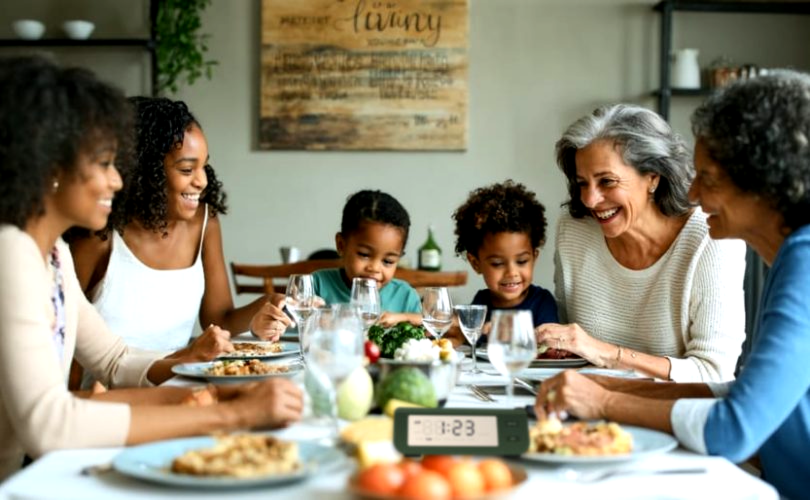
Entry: h=1 m=23
